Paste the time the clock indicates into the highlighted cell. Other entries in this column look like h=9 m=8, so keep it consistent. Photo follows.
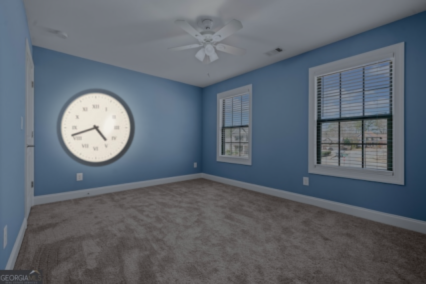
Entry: h=4 m=42
